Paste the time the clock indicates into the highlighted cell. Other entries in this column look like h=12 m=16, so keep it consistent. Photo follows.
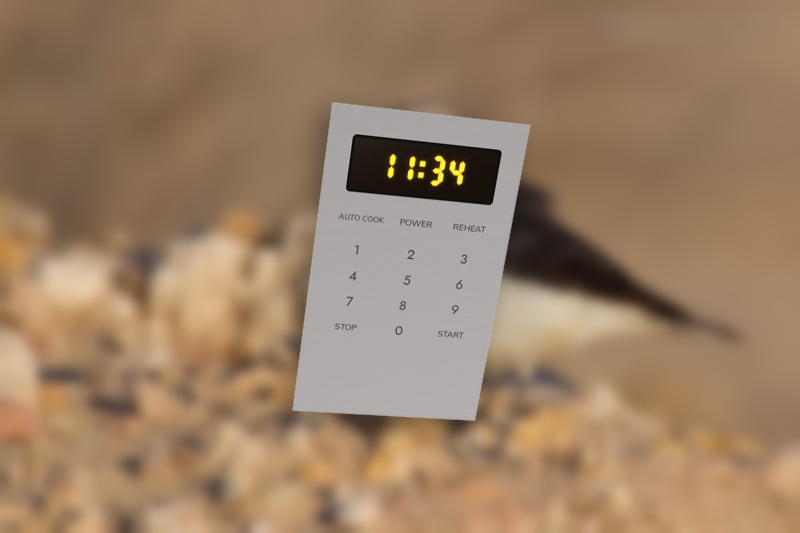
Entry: h=11 m=34
